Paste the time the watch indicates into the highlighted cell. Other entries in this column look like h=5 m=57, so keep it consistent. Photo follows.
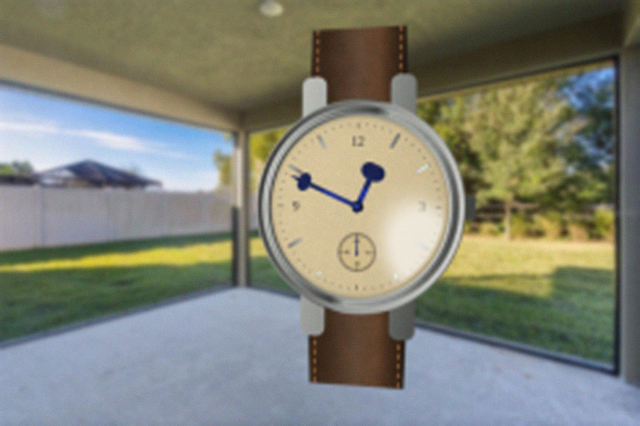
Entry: h=12 m=49
